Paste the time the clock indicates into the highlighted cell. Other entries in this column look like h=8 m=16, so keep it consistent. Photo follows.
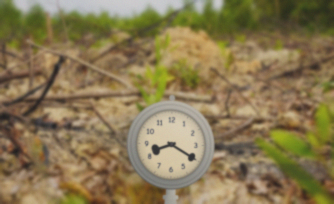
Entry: h=8 m=20
